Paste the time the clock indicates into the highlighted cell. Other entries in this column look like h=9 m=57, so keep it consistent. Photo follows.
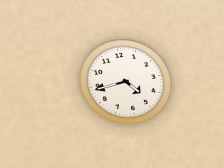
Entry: h=4 m=44
